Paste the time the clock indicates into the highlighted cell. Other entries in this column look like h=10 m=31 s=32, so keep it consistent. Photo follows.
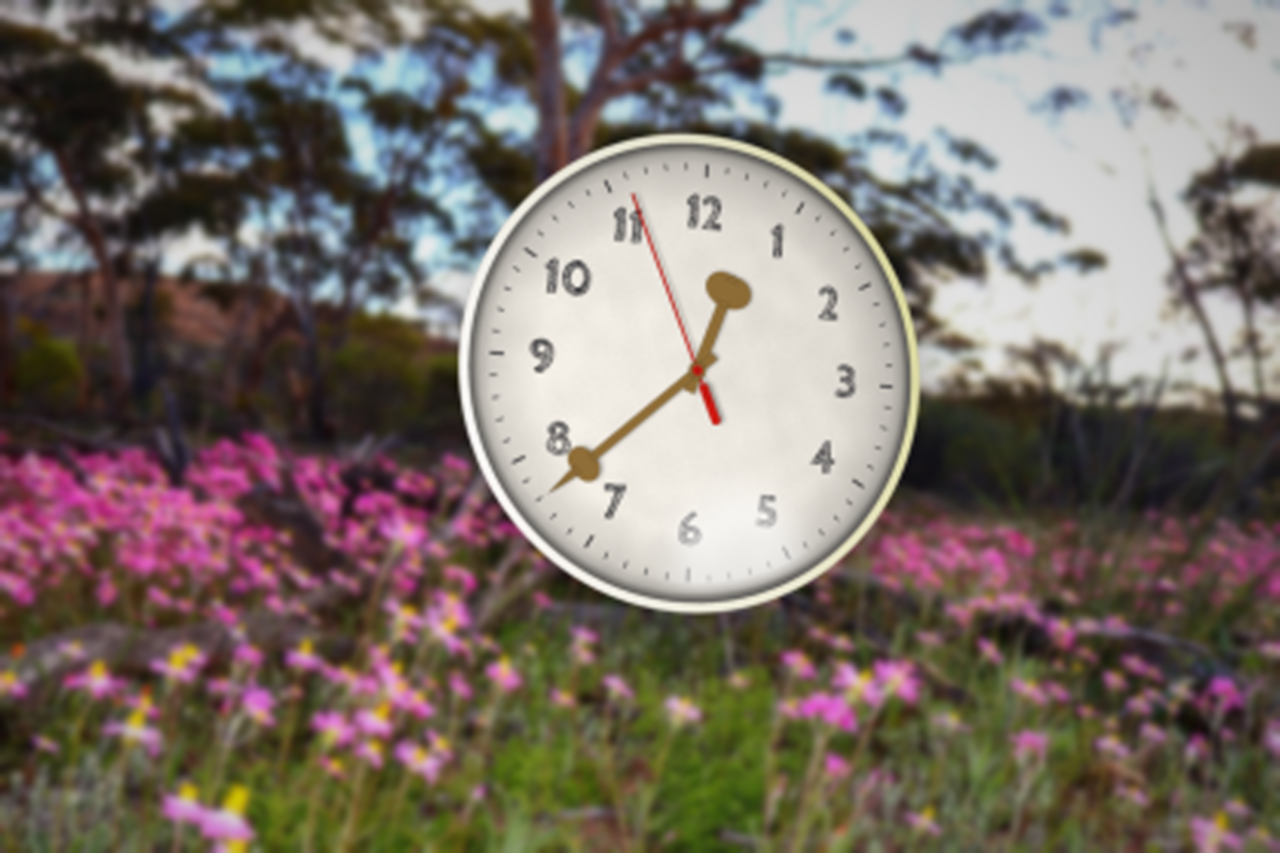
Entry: h=12 m=37 s=56
